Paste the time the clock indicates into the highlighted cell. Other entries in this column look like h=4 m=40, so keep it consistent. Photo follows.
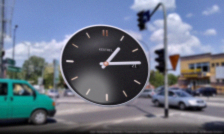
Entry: h=1 m=14
